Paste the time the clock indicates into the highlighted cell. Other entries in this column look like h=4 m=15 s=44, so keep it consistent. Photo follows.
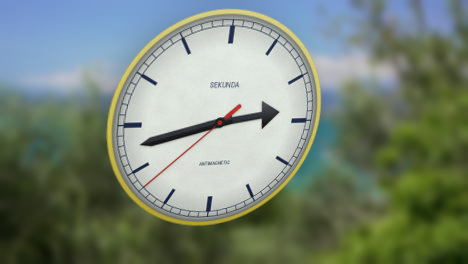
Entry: h=2 m=42 s=38
